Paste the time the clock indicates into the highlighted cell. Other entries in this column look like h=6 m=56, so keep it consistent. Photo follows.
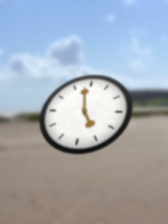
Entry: h=4 m=58
